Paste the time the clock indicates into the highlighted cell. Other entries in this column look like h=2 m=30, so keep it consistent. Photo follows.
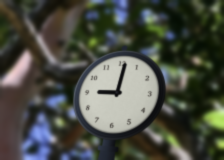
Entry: h=9 m=1
